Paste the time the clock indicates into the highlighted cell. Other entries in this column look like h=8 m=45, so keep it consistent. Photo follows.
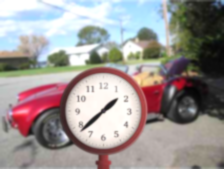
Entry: h=1 m=38
